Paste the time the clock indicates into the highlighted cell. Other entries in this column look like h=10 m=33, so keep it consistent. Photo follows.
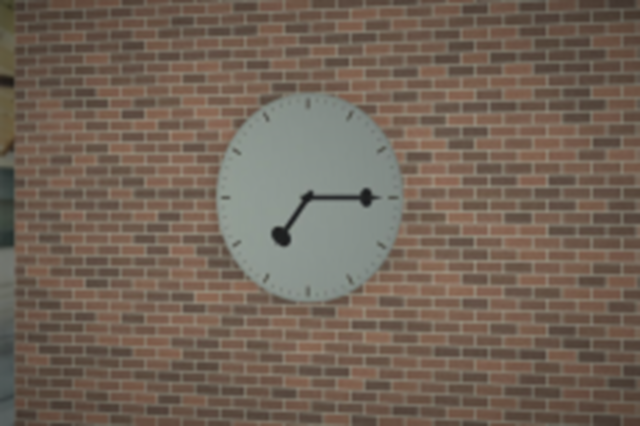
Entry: h=7 m=15
